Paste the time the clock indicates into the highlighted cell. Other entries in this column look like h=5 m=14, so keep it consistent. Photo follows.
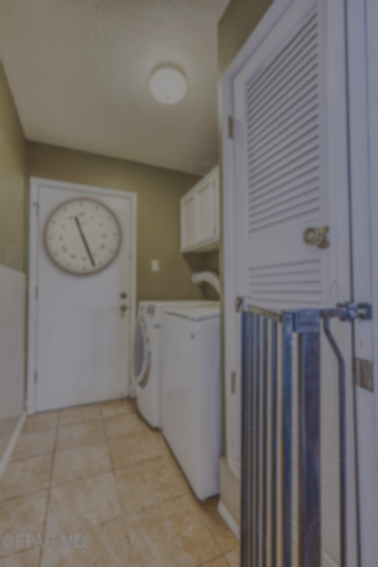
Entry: h=11 m=27
